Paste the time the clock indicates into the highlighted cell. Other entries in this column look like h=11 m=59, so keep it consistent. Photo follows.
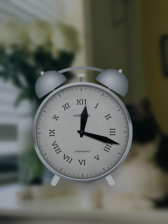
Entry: h=12 m=18
